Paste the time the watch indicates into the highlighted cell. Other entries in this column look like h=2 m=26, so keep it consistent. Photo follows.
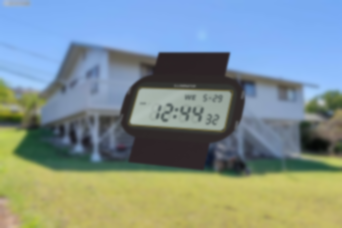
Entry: h=12 m=44
